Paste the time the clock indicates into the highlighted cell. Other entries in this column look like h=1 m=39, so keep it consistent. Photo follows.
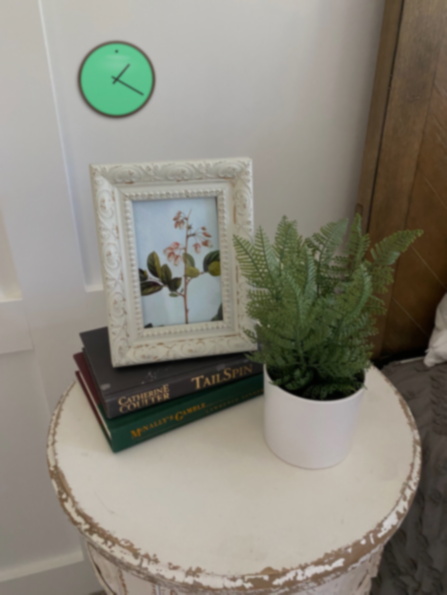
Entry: h=1 m=20
